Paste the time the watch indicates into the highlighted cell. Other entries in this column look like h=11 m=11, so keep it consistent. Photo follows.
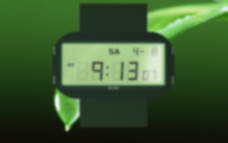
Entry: h=9 m=13
